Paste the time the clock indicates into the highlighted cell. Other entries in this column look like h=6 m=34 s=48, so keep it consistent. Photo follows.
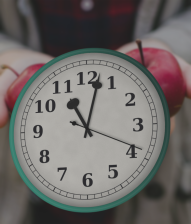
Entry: h=11 m=2 s=19
